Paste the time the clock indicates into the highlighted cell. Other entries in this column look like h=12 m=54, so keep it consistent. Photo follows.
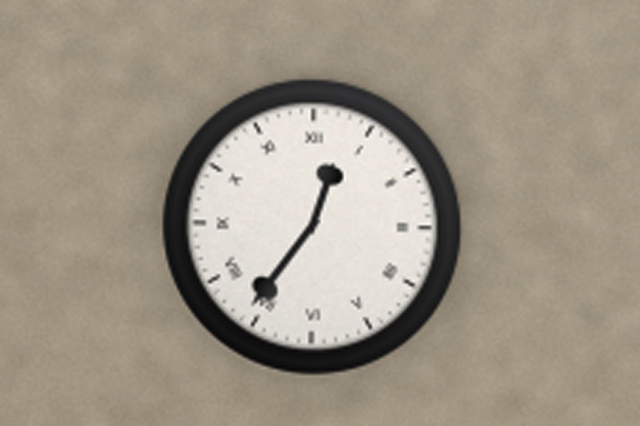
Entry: h=12 m=36
